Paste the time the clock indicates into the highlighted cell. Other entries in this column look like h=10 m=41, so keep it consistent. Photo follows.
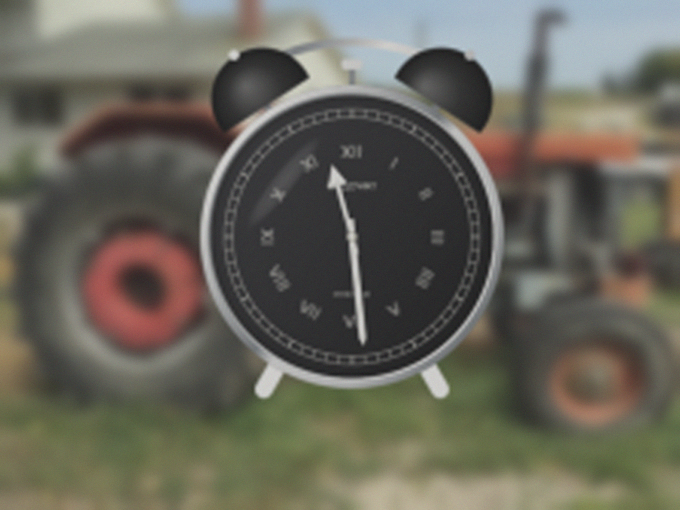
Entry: h=11 m=29
